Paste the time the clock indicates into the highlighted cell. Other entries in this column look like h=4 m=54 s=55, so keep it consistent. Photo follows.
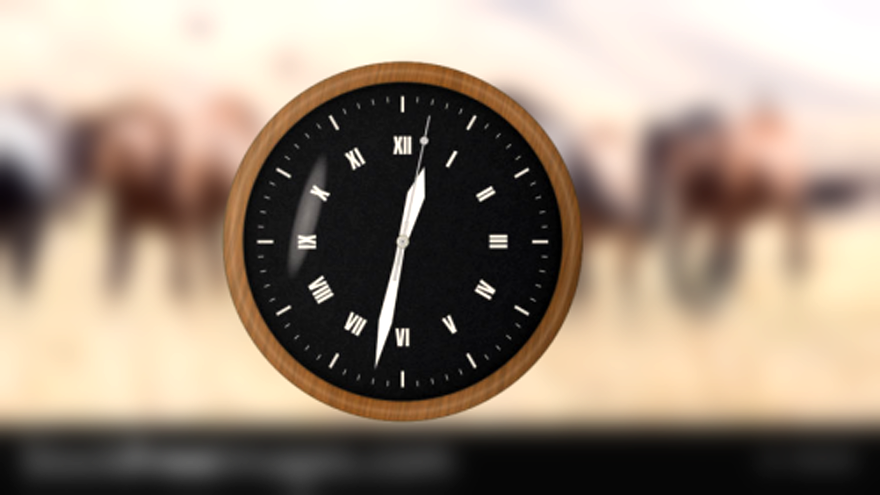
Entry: h=12 m=32 s=2
